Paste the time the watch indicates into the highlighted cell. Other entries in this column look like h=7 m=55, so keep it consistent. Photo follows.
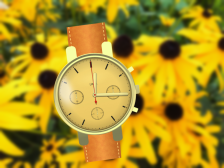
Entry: h=12 m=16
